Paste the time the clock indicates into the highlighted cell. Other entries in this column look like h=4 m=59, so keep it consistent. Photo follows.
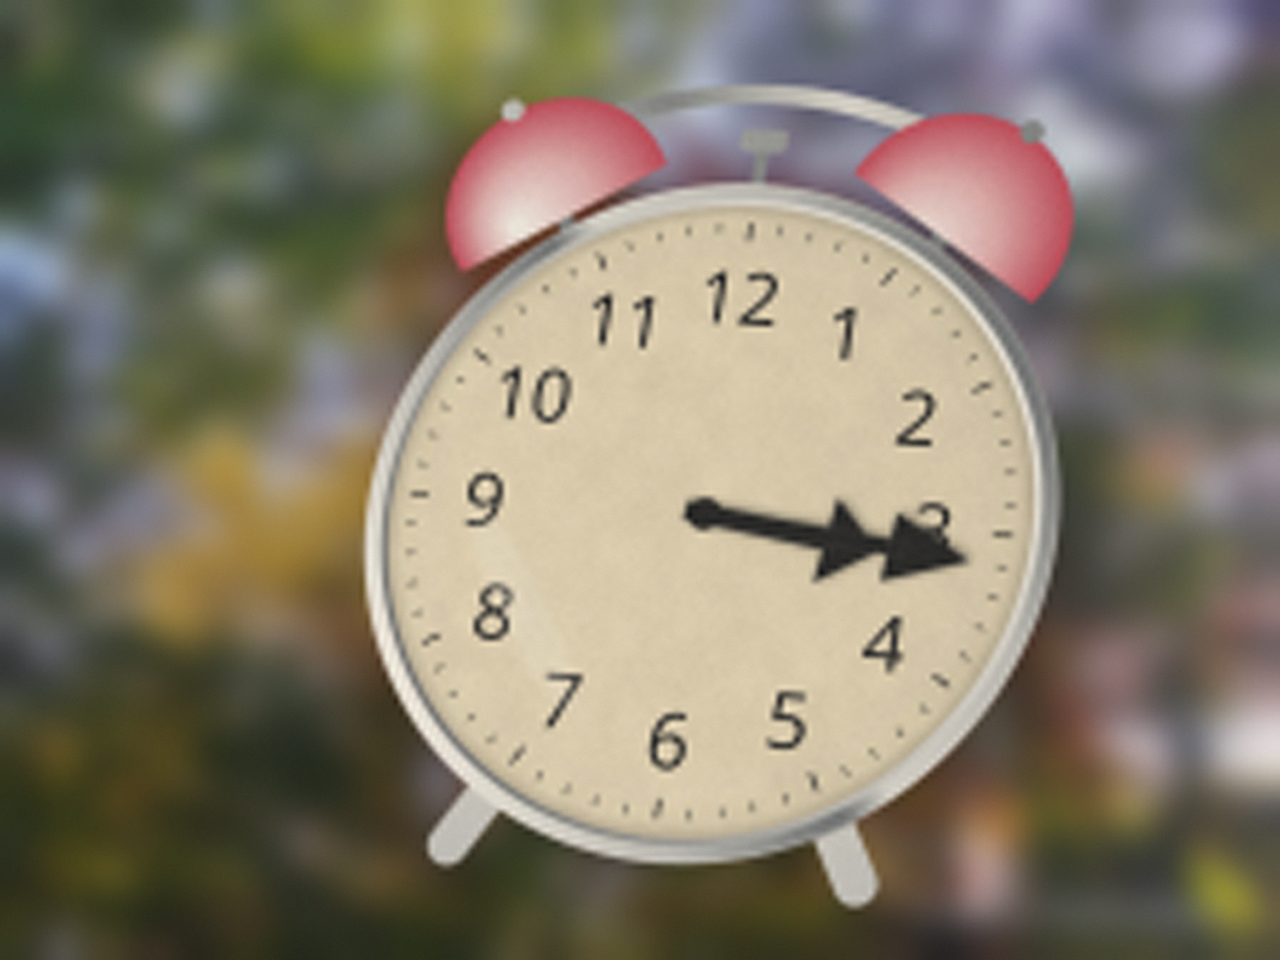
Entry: h=3 m=16
